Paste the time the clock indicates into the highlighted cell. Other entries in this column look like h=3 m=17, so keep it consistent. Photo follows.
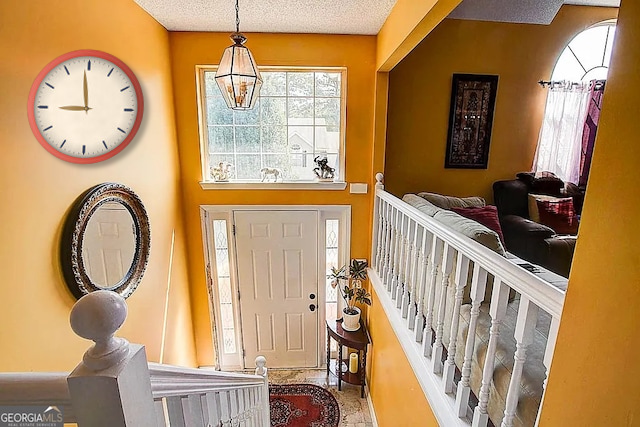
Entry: h=8 m=59
